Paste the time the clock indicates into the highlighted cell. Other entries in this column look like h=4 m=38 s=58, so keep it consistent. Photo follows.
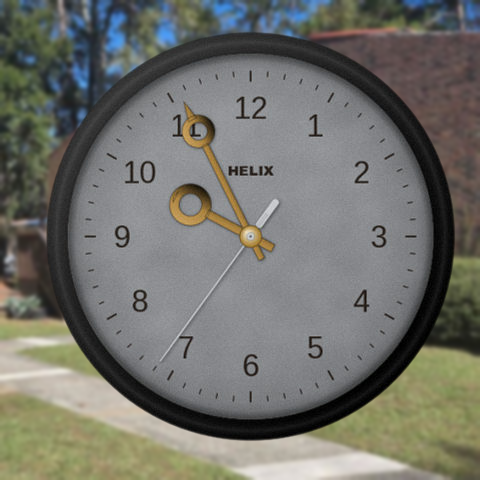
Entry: h=9 m=55 s=36
